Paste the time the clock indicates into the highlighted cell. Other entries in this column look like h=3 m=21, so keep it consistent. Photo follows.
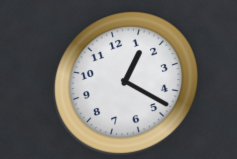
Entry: h=1 m=23
